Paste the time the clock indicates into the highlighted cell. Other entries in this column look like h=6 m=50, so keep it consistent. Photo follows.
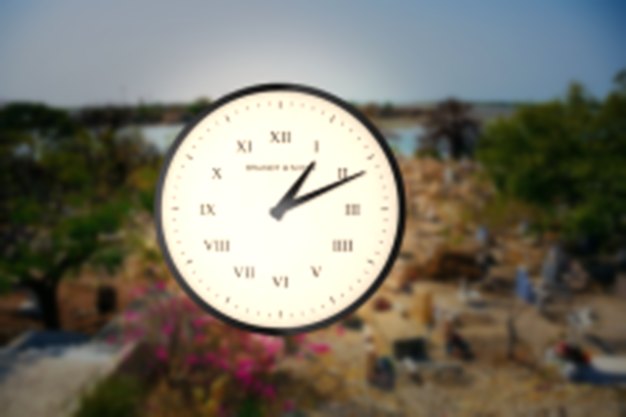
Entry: h=1 m=11
